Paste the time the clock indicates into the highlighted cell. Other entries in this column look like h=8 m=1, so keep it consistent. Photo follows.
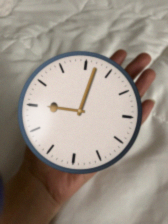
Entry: h=9 m=2
